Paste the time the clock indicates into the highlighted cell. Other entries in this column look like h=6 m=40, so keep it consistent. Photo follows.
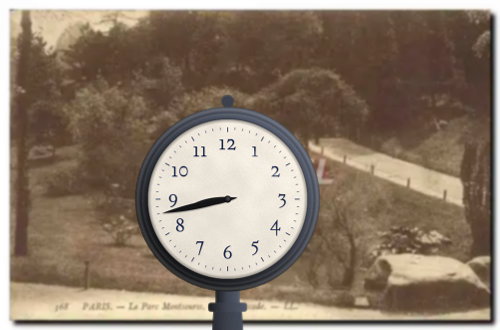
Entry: h=8 m=43
